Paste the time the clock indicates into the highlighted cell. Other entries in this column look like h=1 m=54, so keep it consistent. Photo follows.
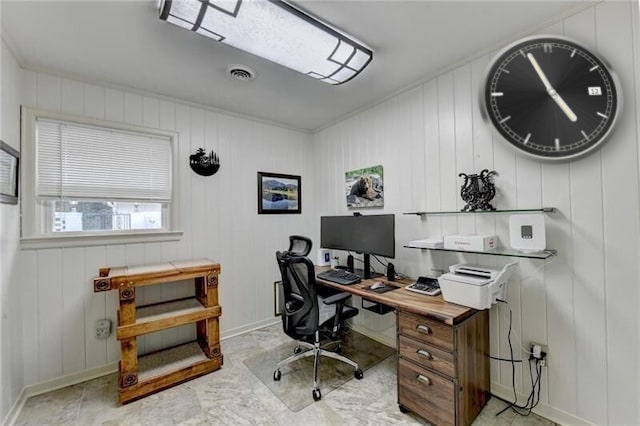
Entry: h=4 m=56
